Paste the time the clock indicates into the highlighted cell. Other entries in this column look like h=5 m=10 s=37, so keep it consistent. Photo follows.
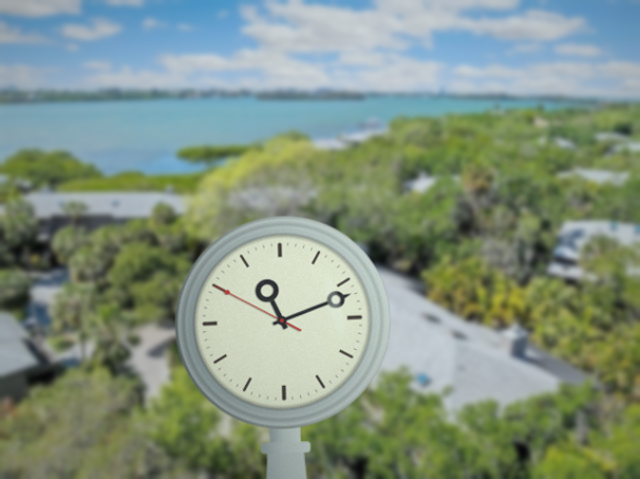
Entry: h=11 m=11 s=50
